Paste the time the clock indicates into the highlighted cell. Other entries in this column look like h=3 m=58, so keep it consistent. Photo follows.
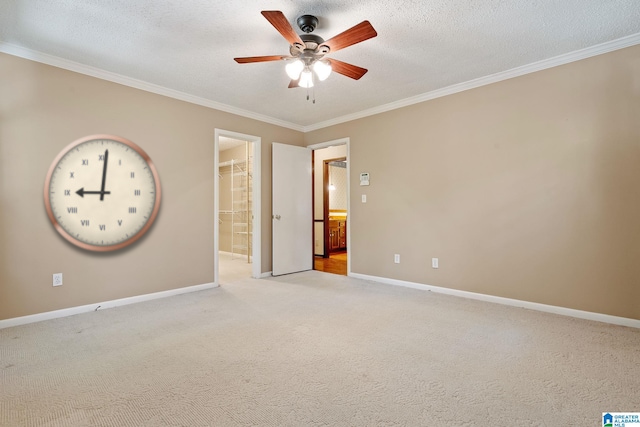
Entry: h=9 m=1
